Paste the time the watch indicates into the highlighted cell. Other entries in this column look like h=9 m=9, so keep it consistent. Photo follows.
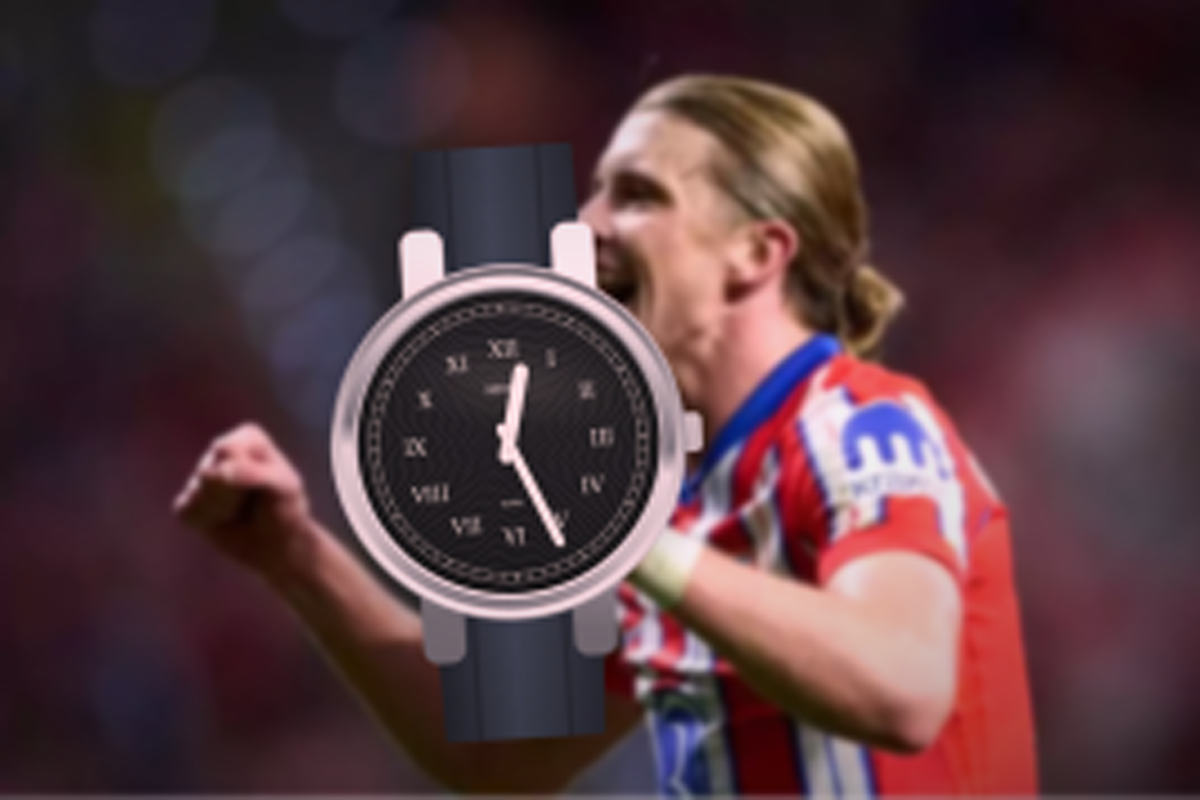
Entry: h=12 m=26
